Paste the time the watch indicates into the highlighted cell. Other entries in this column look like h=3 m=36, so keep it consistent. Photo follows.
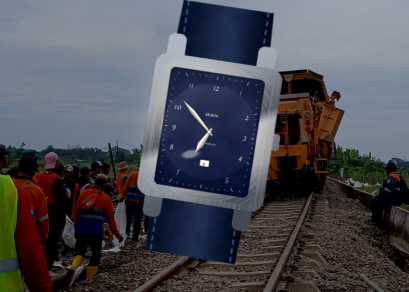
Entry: h=6 m=52
